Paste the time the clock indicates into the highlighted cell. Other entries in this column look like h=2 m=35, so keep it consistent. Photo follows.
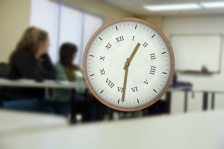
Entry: h=1 m=34
